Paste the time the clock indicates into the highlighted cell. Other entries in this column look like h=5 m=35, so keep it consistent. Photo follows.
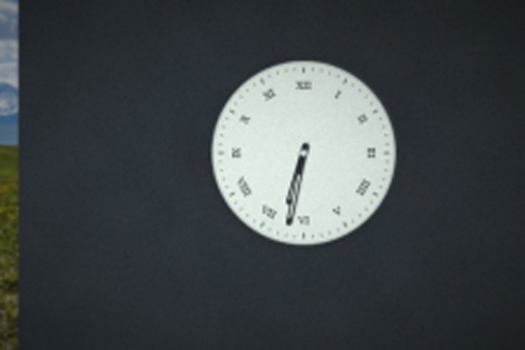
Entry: h=6 m=32
